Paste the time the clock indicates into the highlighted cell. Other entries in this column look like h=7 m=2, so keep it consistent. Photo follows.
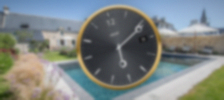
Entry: h=6 m=11
